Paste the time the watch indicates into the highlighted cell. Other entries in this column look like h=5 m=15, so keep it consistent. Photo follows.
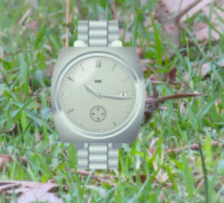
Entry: h=10 m=16
